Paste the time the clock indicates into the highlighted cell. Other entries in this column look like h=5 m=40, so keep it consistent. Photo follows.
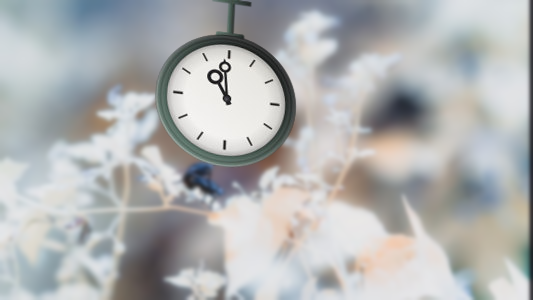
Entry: h=10 m=59
